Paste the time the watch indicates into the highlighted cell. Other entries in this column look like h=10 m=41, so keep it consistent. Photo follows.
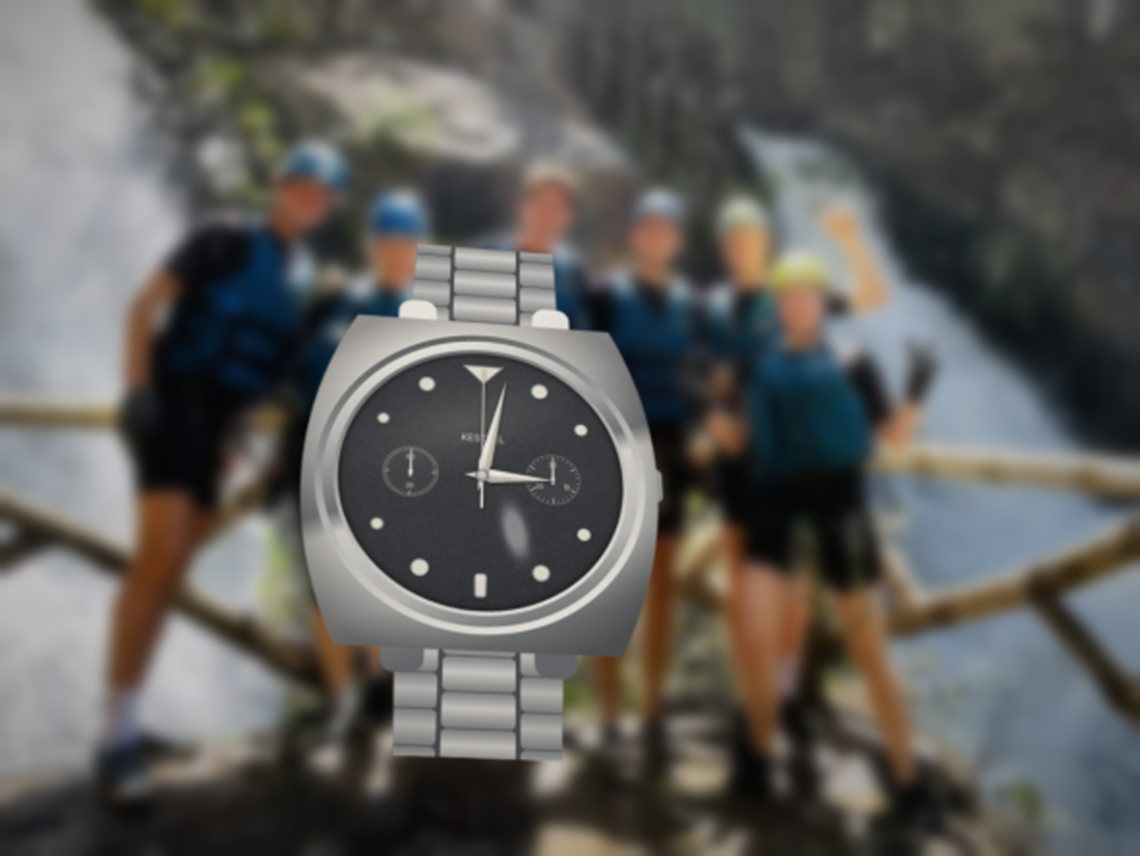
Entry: h=3 m=2
